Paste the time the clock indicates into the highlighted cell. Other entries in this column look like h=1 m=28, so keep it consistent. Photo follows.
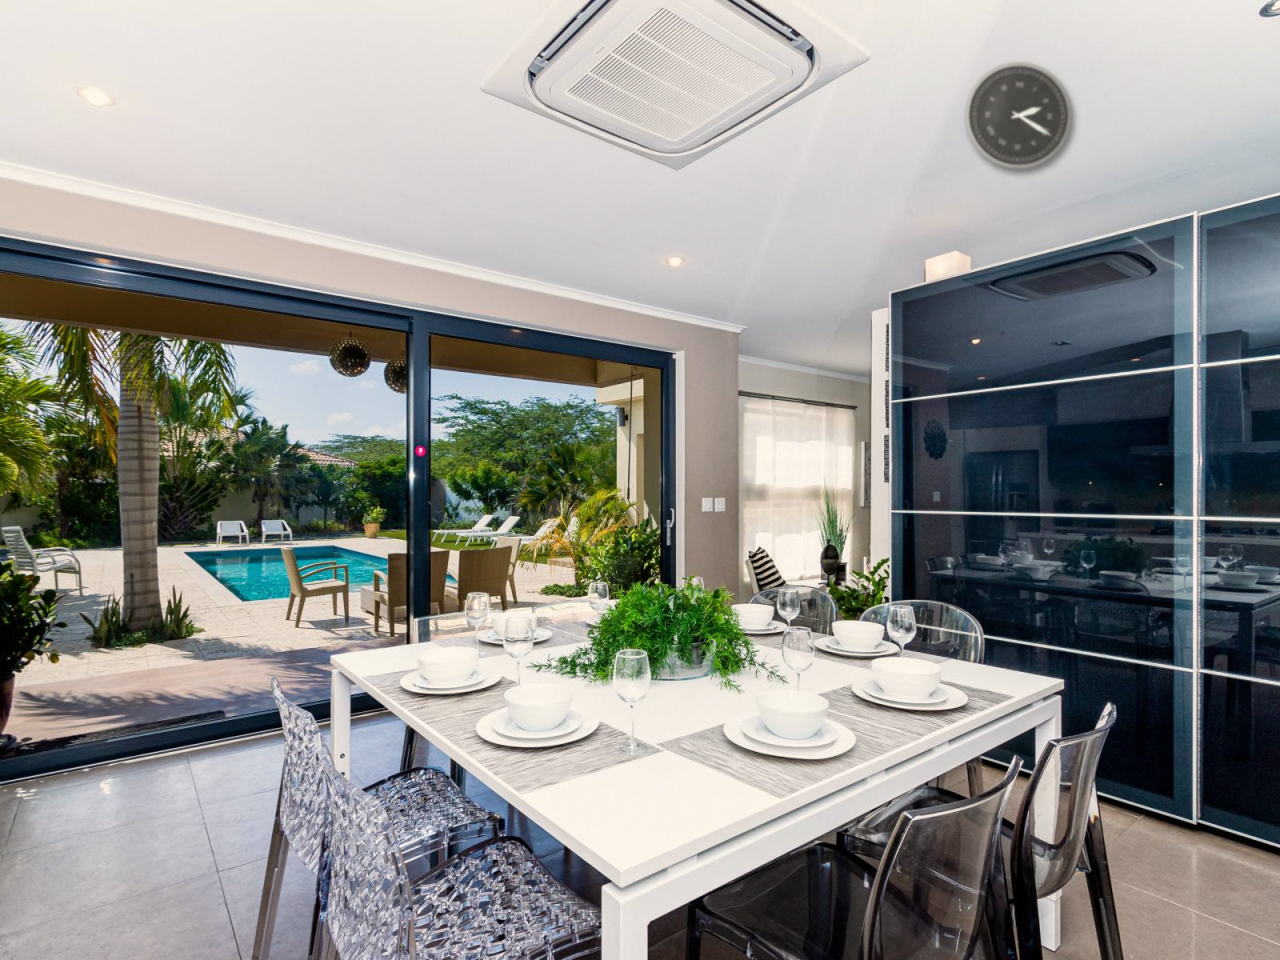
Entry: h=2 m=20
